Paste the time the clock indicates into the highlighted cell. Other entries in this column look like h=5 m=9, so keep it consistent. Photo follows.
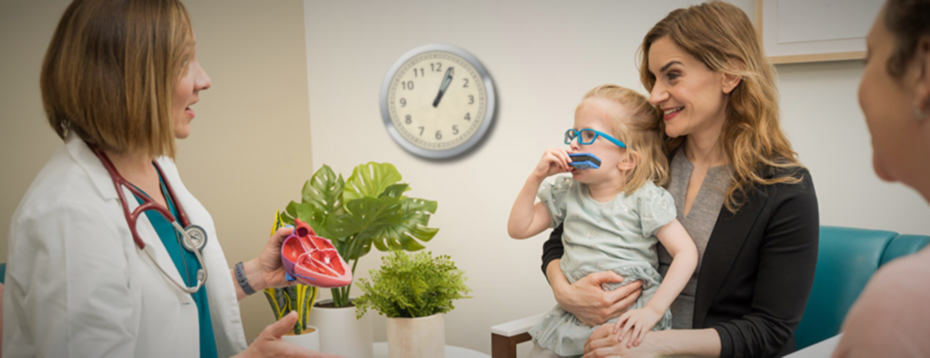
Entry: h=1 m=4
